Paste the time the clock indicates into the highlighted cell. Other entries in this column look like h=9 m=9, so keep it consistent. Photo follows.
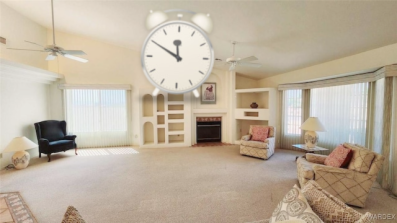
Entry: h=11 m=50
